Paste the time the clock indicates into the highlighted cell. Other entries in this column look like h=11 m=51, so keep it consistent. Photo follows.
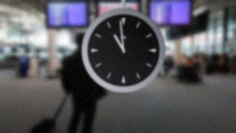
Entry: h=10 m=59
